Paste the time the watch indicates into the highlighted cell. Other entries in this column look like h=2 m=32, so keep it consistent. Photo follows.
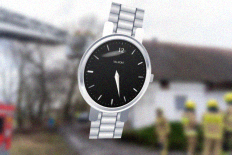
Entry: h=5 m=27
